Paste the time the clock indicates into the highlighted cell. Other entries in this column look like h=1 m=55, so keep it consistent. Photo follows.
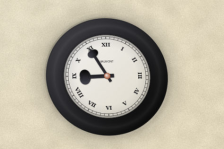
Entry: h=8 m=55
